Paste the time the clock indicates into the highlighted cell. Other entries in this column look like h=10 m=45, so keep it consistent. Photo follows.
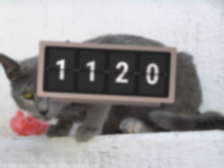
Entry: h=11 m=20
